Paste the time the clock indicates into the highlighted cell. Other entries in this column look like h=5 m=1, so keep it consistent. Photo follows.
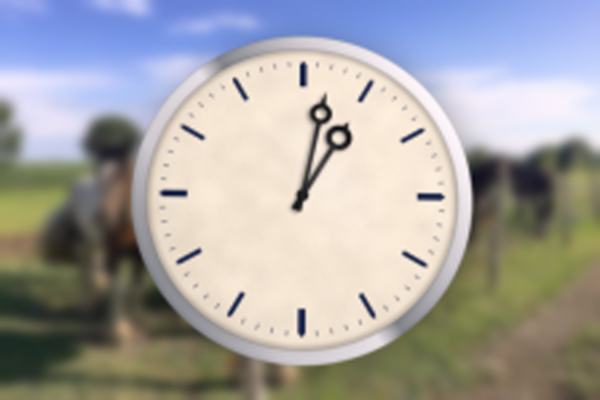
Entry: h=1 m=2
